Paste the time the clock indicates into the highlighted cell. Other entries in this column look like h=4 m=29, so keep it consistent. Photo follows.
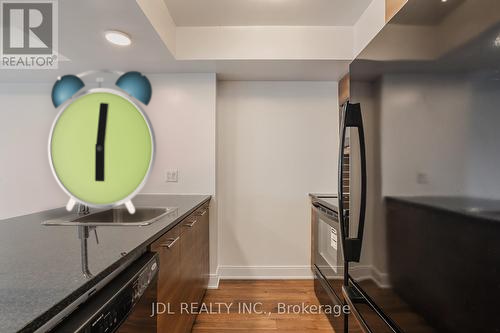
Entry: h=6 m=1
